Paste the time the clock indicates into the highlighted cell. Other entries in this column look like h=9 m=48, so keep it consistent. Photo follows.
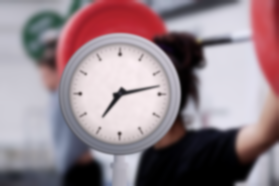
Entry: h=7 m=13
